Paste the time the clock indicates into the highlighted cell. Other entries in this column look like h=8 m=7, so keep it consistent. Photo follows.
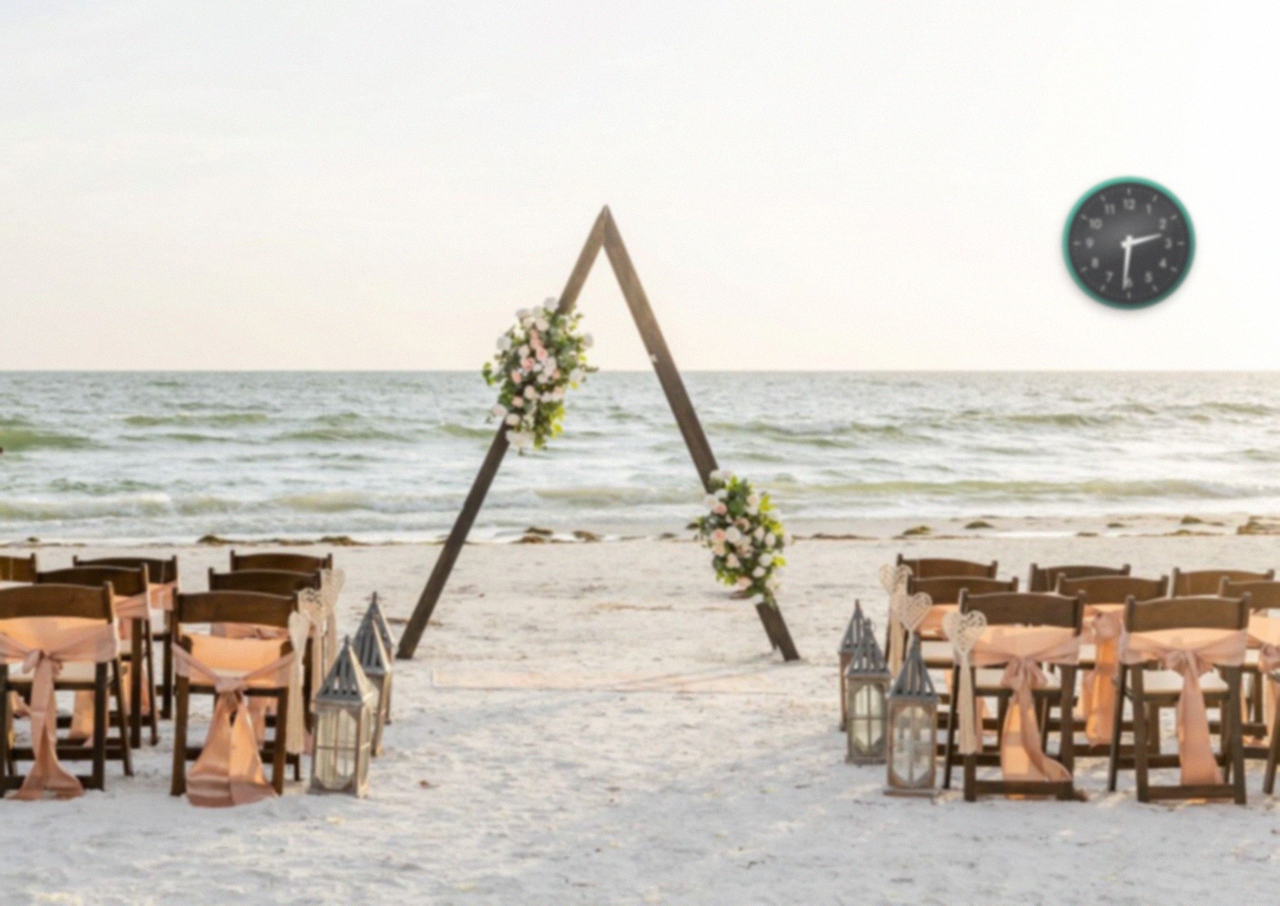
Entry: h=2 m=31
